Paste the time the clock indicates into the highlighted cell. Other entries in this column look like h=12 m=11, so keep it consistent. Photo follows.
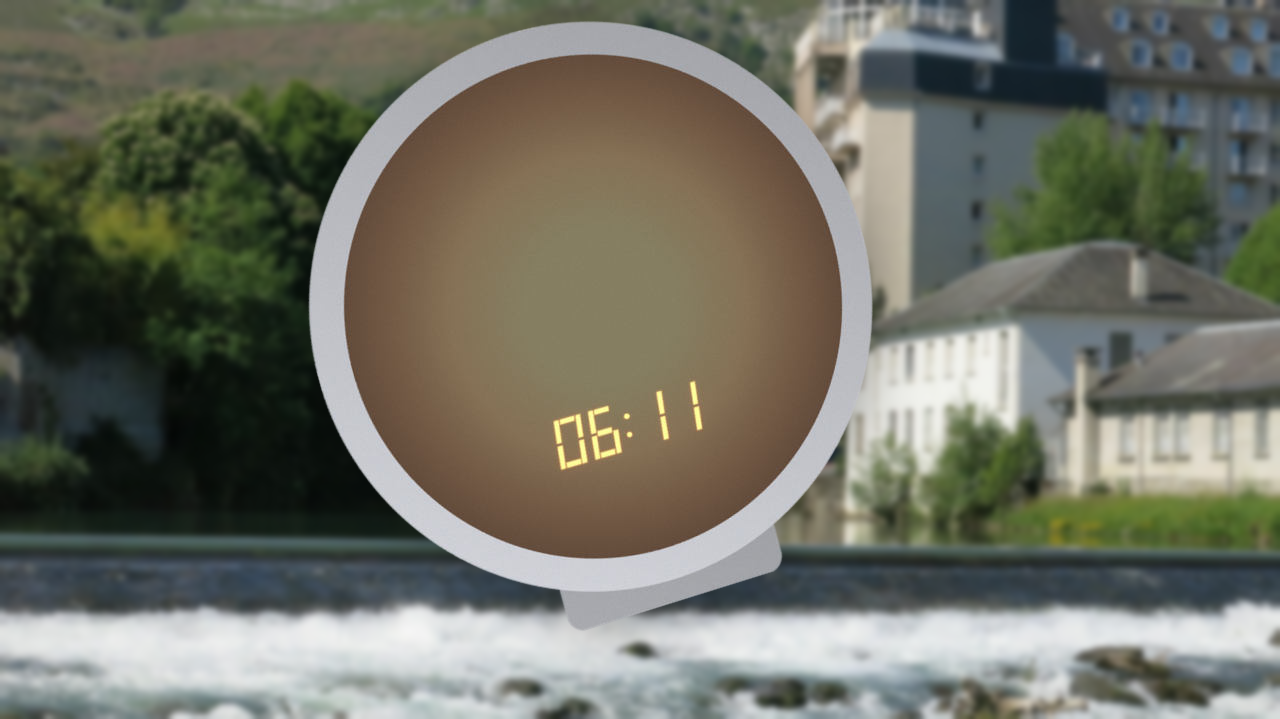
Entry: h=6 m=11
